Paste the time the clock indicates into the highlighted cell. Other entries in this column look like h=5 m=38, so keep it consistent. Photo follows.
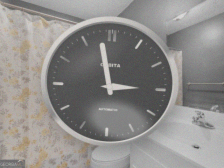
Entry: h=2 m=58
